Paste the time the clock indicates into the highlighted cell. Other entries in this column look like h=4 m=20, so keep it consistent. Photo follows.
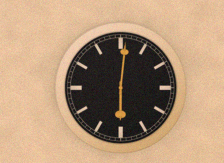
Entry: h=6 m=1
